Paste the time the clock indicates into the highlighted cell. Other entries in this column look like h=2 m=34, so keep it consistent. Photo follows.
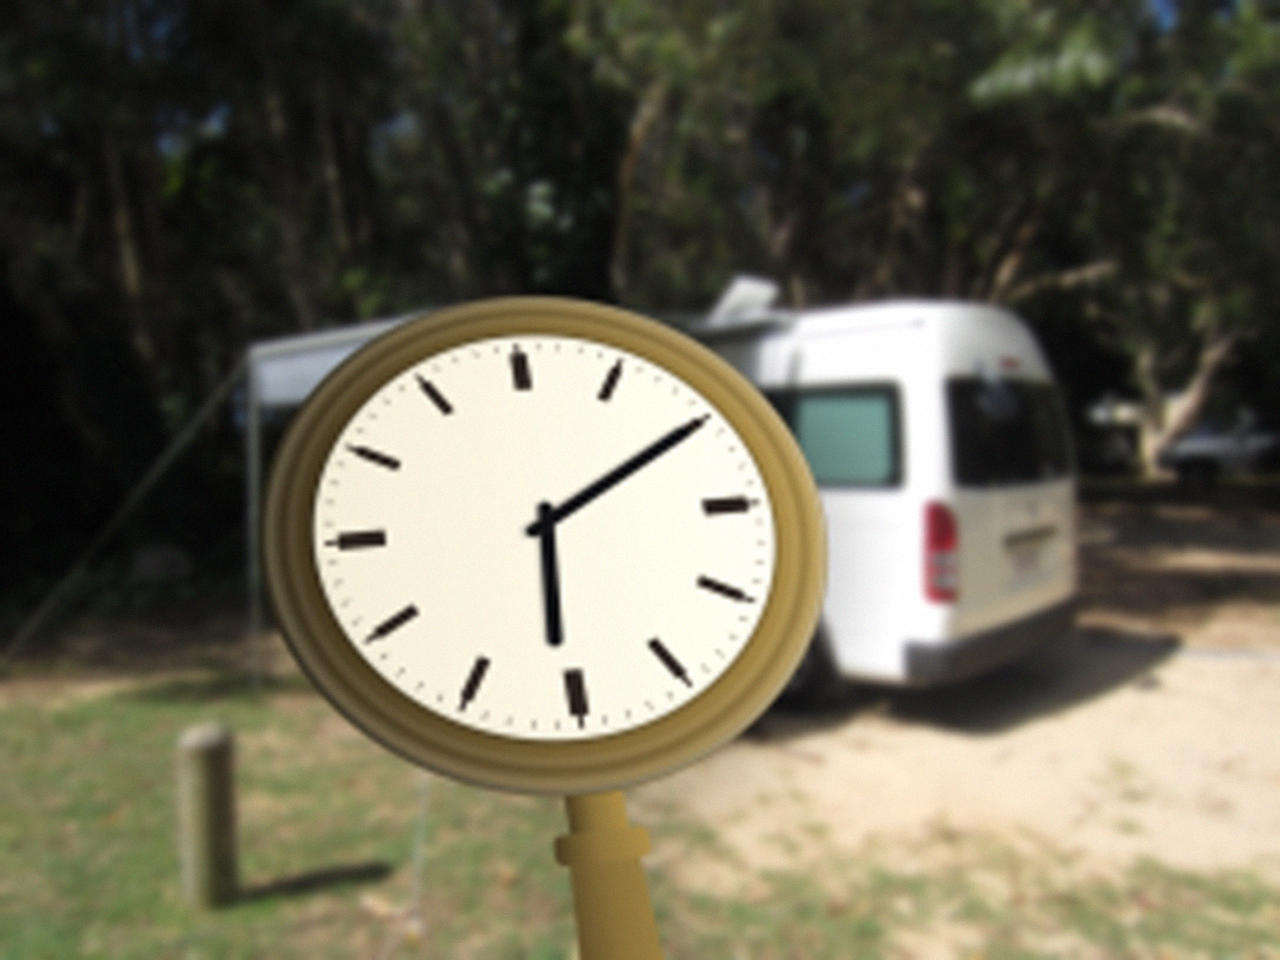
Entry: h=6 m=10
